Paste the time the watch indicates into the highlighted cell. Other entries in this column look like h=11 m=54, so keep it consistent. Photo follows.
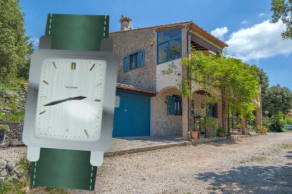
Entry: h=2 m=42
